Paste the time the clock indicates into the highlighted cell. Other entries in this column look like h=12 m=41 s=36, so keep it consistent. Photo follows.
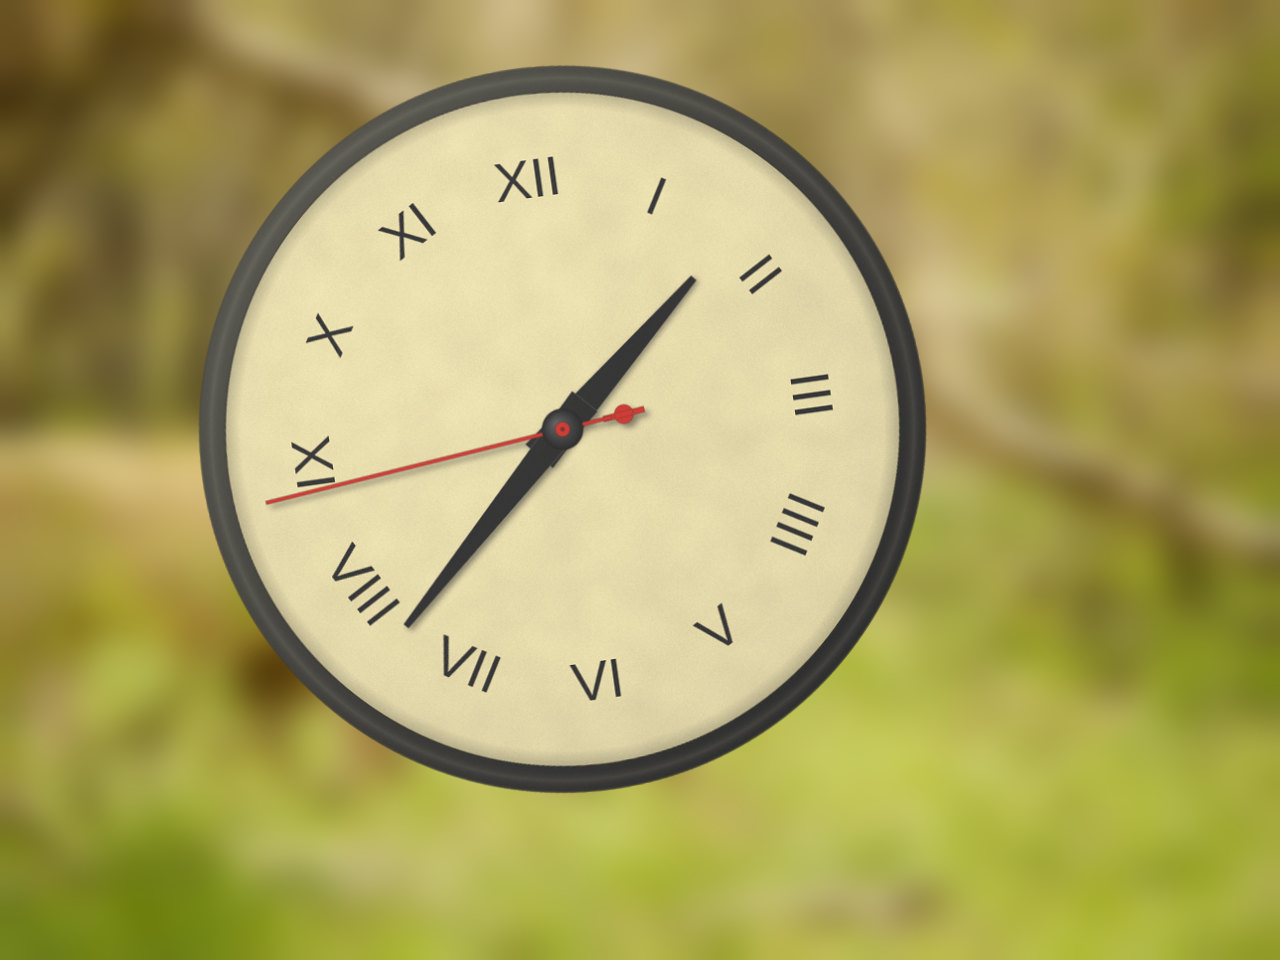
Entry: h=1 m=37 s=44
